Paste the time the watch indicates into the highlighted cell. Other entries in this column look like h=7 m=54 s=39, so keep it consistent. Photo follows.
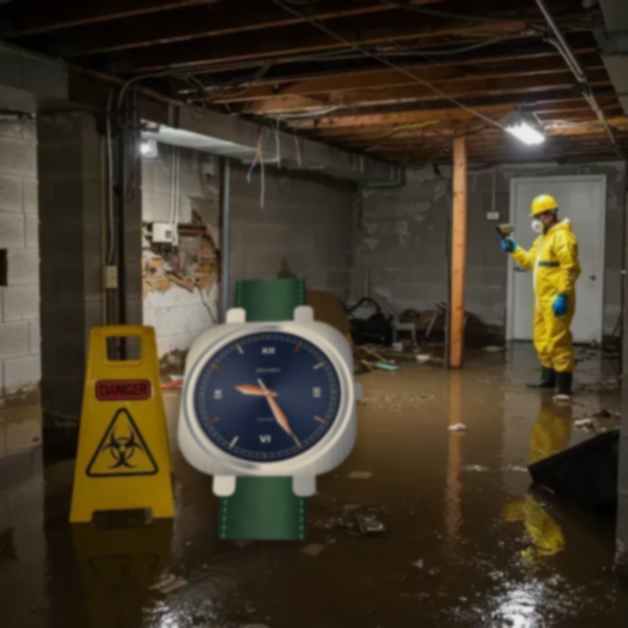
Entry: h=9 m=25 s=25
